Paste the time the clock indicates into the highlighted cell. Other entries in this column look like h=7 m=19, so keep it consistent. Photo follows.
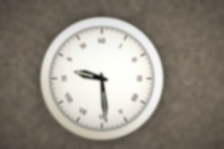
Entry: h=9 m=29
